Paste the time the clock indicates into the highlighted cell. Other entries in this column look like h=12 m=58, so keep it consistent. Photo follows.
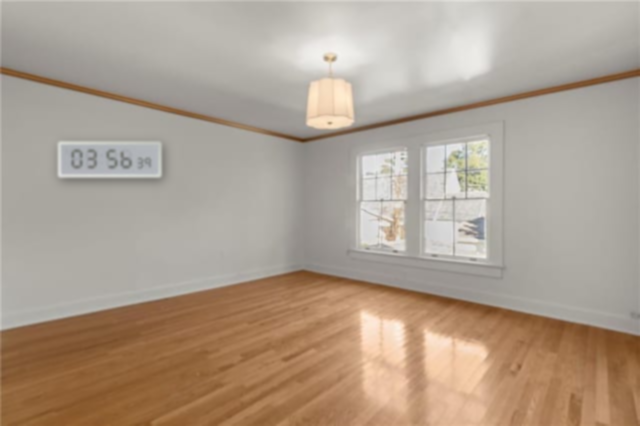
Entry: h=3 m=56
